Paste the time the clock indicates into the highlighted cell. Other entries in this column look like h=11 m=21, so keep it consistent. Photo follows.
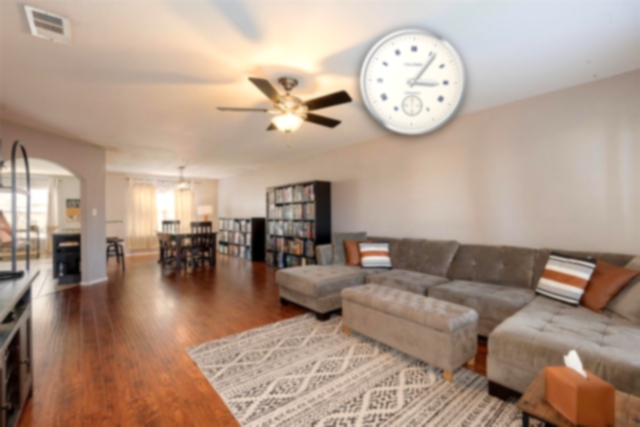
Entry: h=3 m=6
